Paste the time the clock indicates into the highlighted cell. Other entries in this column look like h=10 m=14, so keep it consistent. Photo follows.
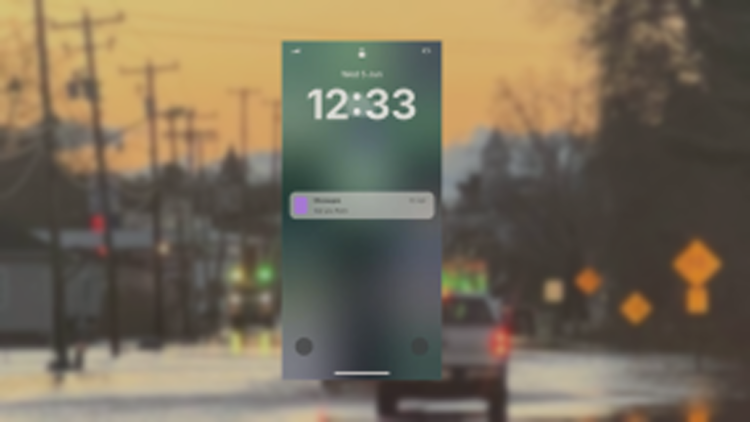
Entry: h=12 m=33
